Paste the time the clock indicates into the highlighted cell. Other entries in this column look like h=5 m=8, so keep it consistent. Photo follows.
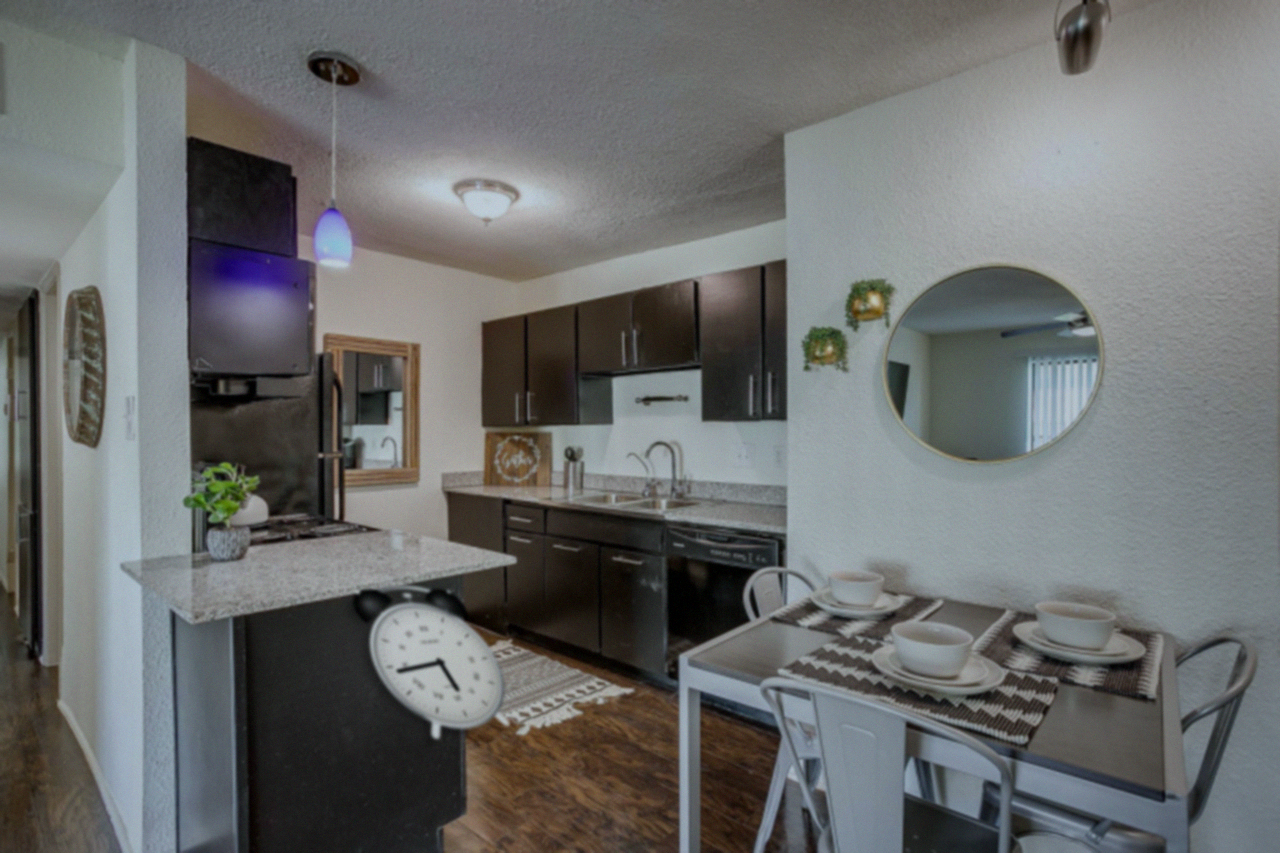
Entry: h=5 m=44
